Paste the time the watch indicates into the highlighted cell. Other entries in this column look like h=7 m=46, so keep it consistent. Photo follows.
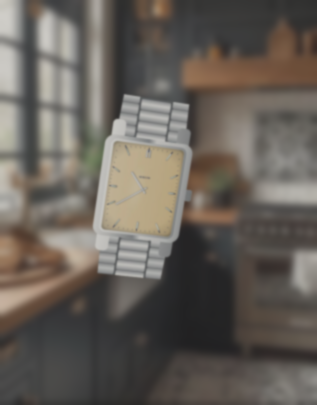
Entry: h=10 m=39
